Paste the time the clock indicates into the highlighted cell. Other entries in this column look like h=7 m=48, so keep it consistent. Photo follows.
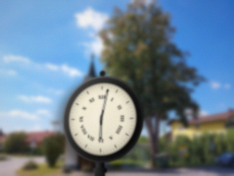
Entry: h=6 m=2
